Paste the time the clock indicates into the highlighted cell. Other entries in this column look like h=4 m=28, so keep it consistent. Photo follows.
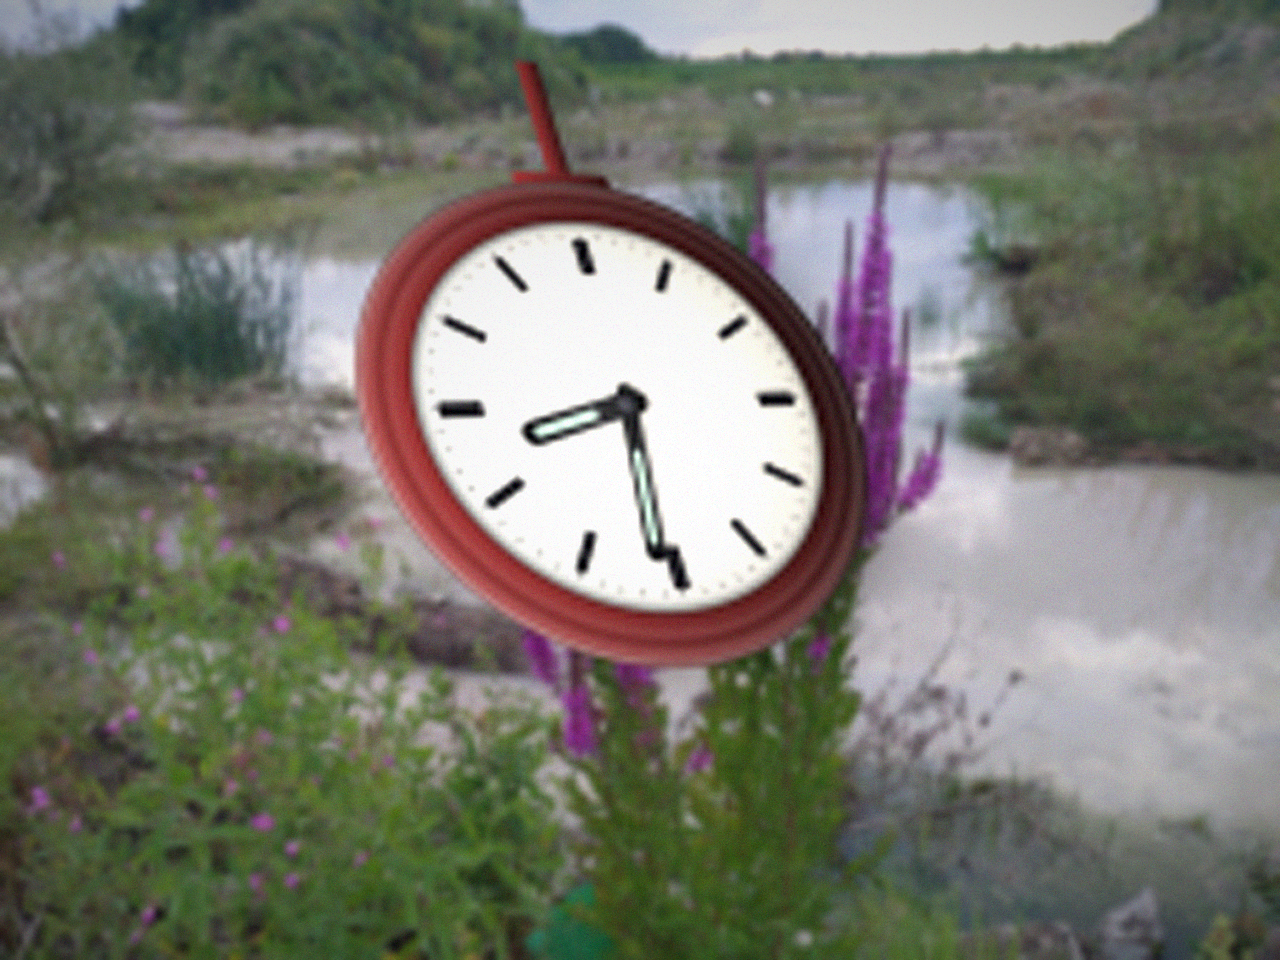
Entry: h=8 m=31
